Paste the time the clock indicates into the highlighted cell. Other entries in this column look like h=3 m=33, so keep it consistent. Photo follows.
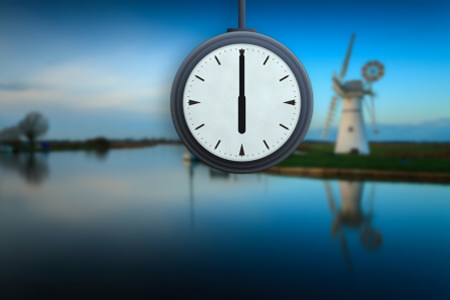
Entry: h=6 m=0
